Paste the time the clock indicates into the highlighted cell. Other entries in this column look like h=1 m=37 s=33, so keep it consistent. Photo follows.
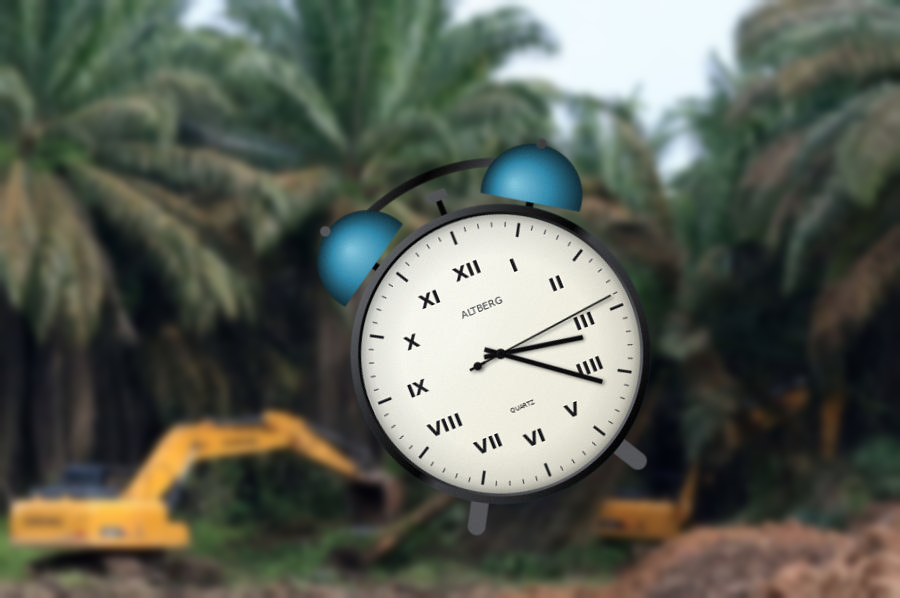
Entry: h=3 m=21 s=14
